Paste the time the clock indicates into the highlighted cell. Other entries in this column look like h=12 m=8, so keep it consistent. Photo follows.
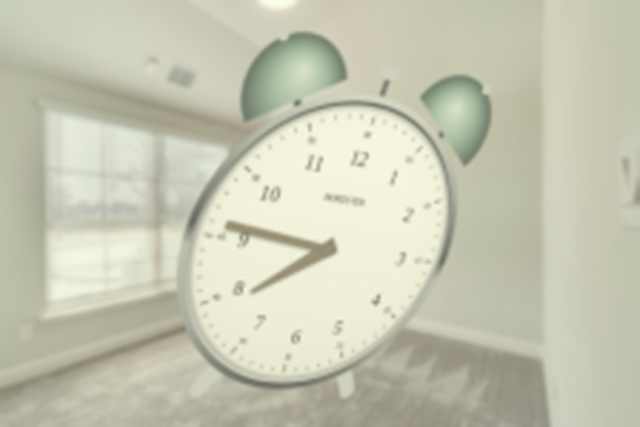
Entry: h=7 m=46
